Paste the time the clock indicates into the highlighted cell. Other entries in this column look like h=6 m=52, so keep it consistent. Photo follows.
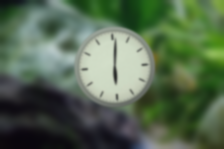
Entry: h=6 m=1
